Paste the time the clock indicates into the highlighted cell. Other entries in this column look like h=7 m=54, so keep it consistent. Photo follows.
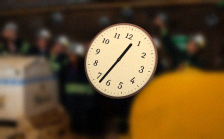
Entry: h=12 m=33
